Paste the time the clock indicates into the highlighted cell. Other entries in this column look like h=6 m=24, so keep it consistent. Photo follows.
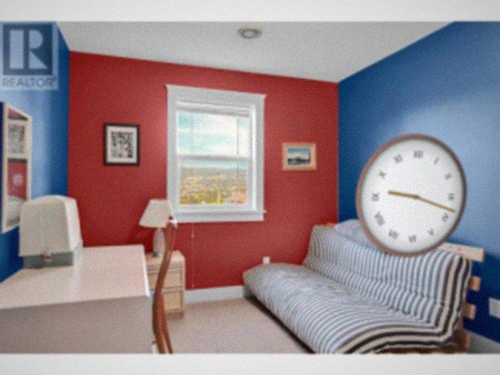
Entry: h=9 m=18
